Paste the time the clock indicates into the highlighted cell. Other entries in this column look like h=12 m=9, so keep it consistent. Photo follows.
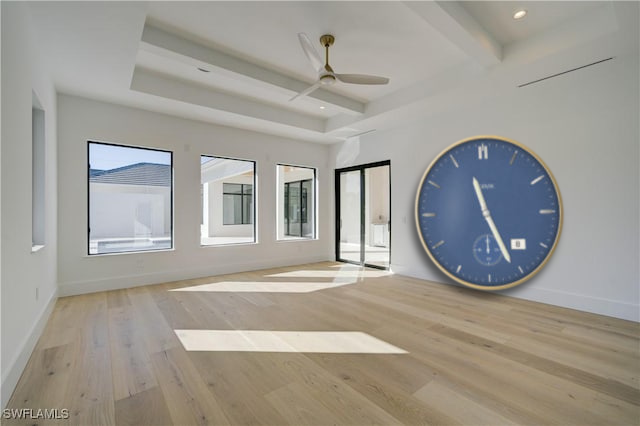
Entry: h=11 m=26
